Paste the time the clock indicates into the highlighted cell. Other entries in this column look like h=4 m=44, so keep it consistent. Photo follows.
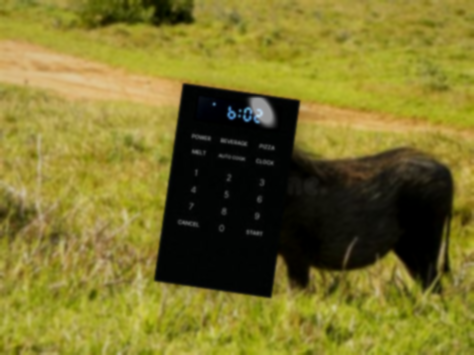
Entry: h=6 m=2
